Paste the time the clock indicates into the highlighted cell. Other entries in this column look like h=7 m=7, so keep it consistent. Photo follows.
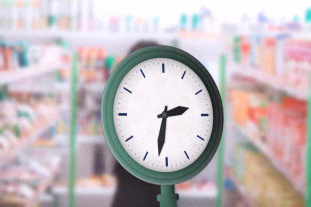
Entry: h=2 m=32
